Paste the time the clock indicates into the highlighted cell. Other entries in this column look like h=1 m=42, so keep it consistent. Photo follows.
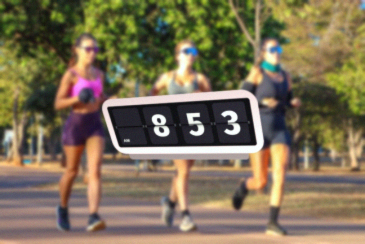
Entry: h=8 m=53
